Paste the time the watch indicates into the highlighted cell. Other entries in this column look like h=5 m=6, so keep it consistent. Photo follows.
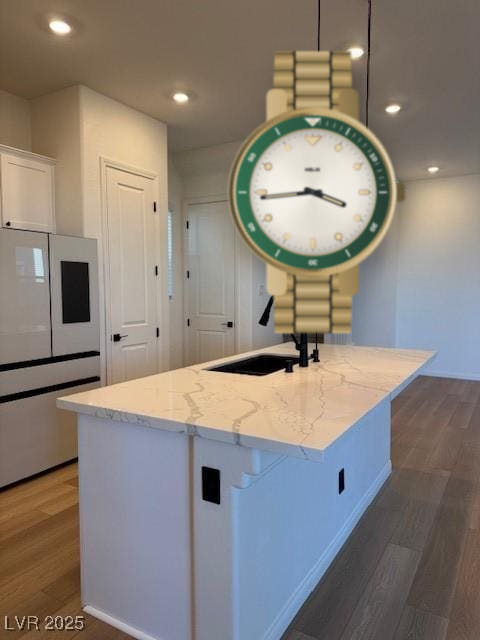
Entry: h=3 m=44
